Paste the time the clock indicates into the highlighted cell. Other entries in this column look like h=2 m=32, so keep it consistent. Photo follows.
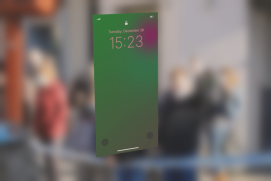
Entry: h=15 m=23
